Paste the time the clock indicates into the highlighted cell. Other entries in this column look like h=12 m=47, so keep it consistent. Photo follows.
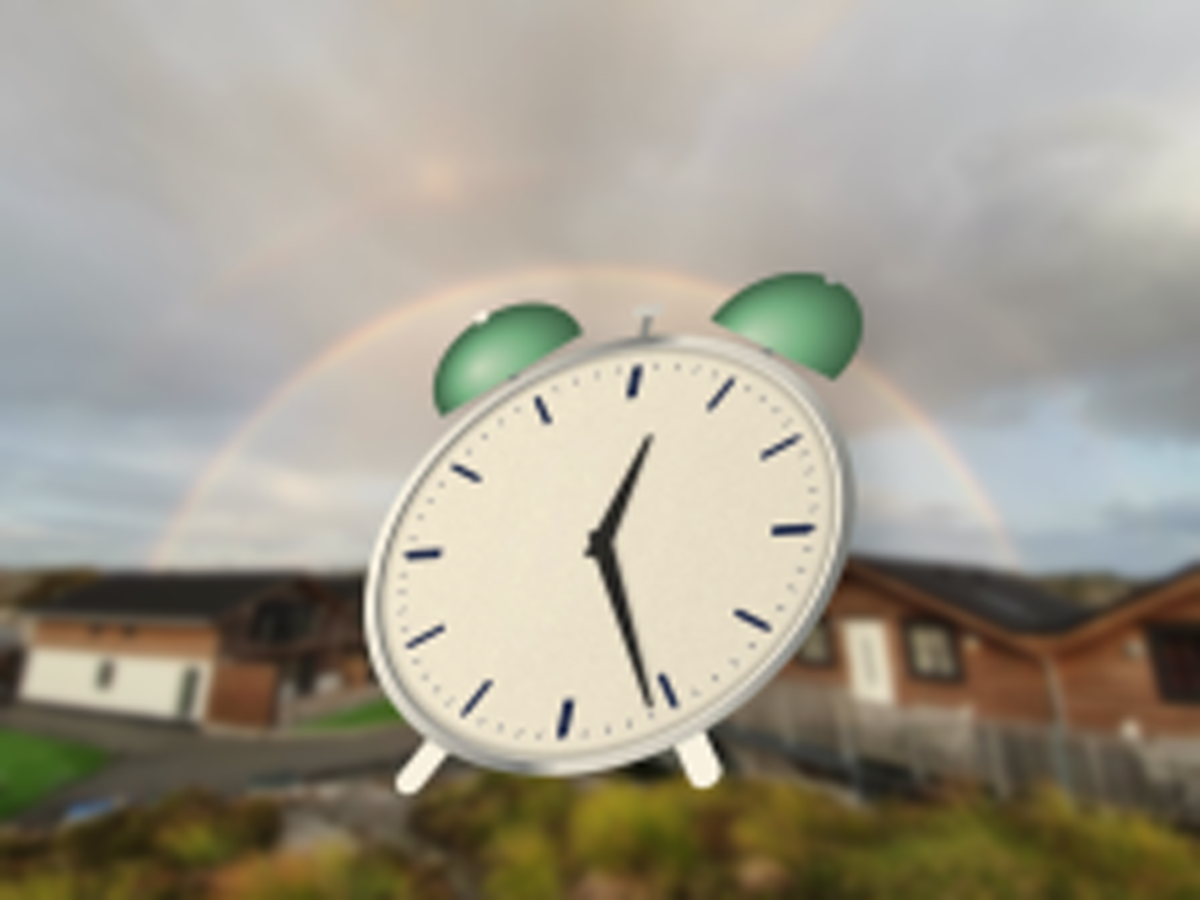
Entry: h=12 m=26
